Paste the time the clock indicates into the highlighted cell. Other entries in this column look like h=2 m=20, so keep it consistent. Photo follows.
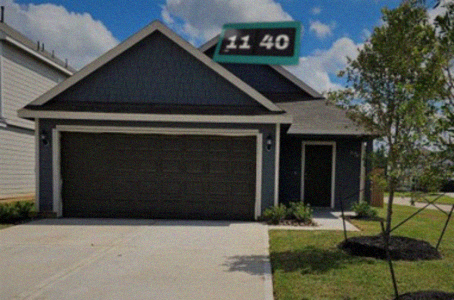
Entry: h=11 m=40
